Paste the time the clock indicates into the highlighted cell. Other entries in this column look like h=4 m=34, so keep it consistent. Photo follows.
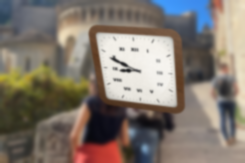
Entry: h=8 m=49
